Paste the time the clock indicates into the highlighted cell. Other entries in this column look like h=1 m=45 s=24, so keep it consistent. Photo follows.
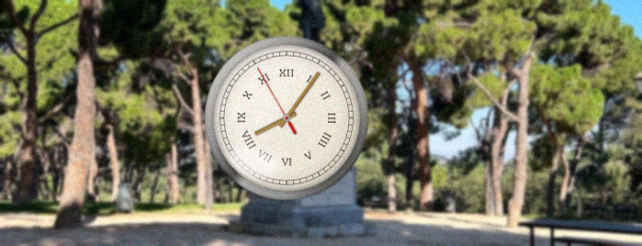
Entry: h=8 m=5 s=55
